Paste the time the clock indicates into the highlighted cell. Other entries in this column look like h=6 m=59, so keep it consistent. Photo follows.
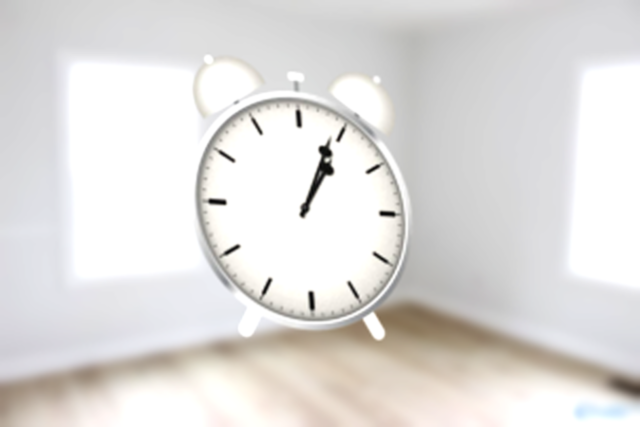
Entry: h=1 m=4
